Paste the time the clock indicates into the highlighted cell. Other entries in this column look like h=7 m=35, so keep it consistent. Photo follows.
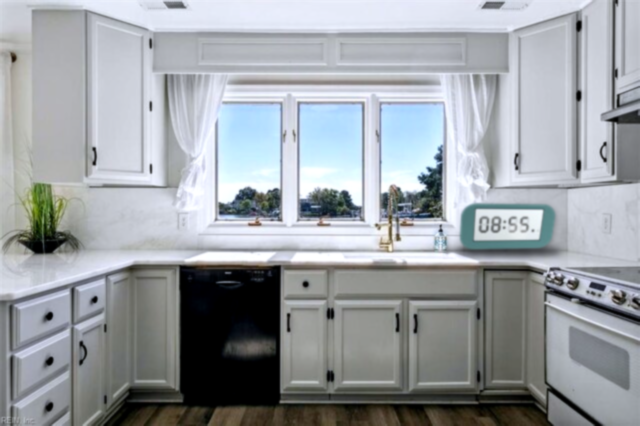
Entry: h=8 m=55
